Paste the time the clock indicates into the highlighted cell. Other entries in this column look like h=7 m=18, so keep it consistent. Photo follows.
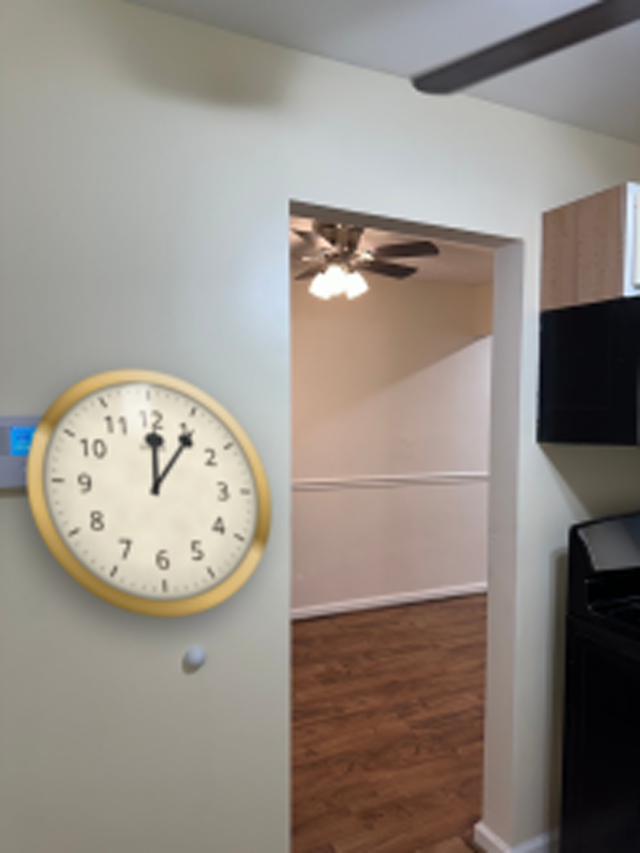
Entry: h=12 m=6
